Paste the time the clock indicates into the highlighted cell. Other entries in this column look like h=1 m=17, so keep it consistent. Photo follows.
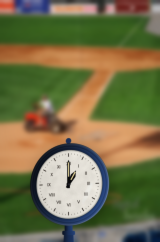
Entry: h=1 m=0
